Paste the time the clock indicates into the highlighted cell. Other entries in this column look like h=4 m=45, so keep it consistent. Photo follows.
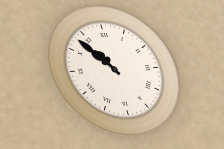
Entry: h=10 m=53
